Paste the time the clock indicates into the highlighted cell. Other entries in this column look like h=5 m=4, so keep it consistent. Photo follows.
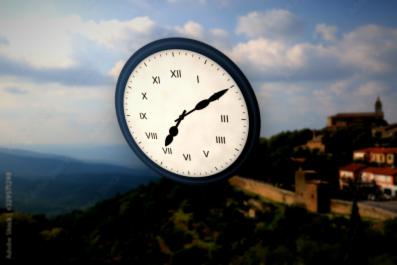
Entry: h=7 m=10
